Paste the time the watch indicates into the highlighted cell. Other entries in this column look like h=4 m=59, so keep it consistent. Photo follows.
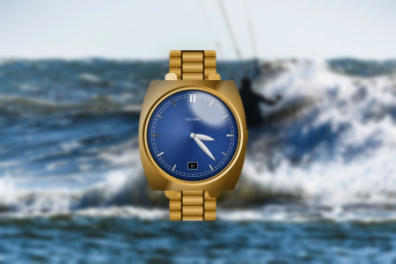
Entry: h=3 m=23
